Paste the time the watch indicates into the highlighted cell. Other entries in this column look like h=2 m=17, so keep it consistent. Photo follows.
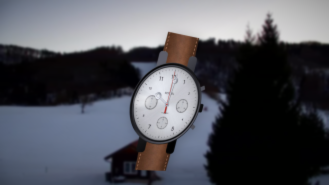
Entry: h=10 m=1
